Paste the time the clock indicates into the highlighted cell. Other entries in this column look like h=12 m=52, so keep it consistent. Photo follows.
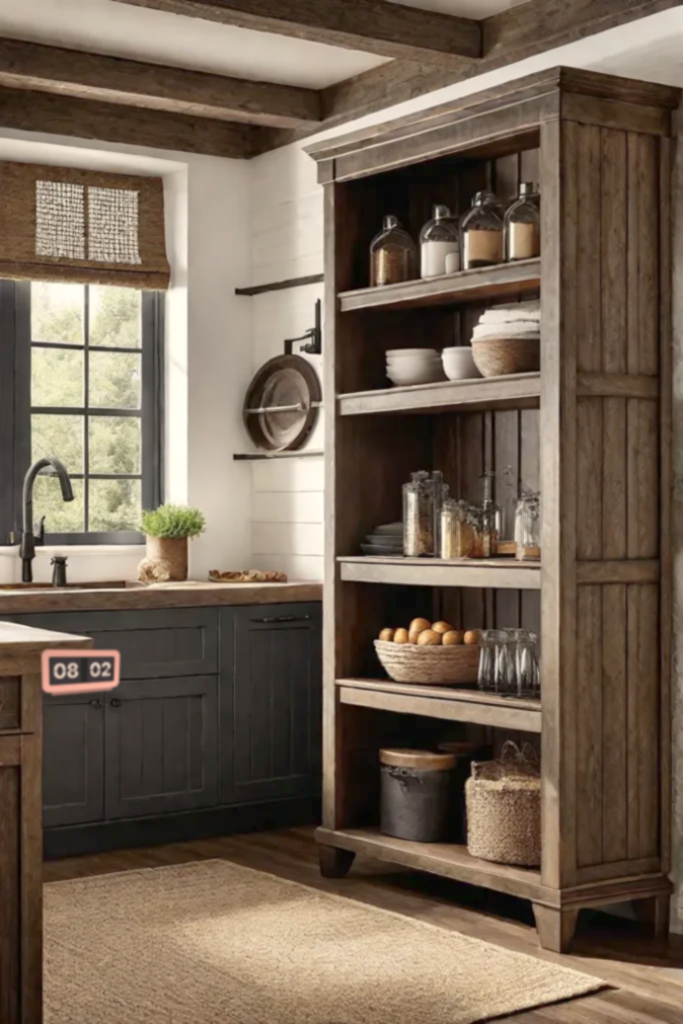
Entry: h=8 m=2
